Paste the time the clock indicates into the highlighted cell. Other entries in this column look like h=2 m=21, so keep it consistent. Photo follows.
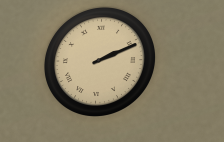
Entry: h=2 m=11
